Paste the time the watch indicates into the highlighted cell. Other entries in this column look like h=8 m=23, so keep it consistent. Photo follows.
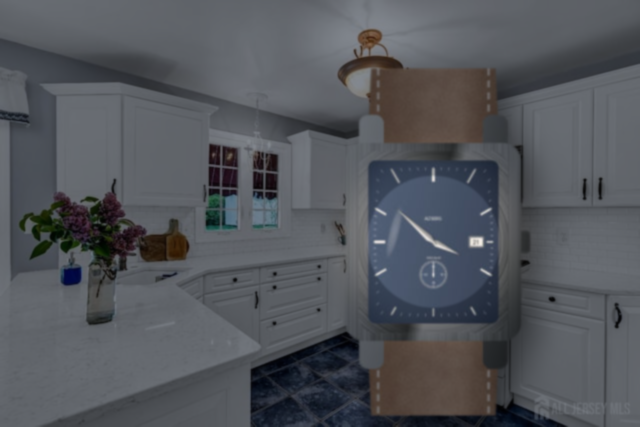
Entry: h=3 m=52
